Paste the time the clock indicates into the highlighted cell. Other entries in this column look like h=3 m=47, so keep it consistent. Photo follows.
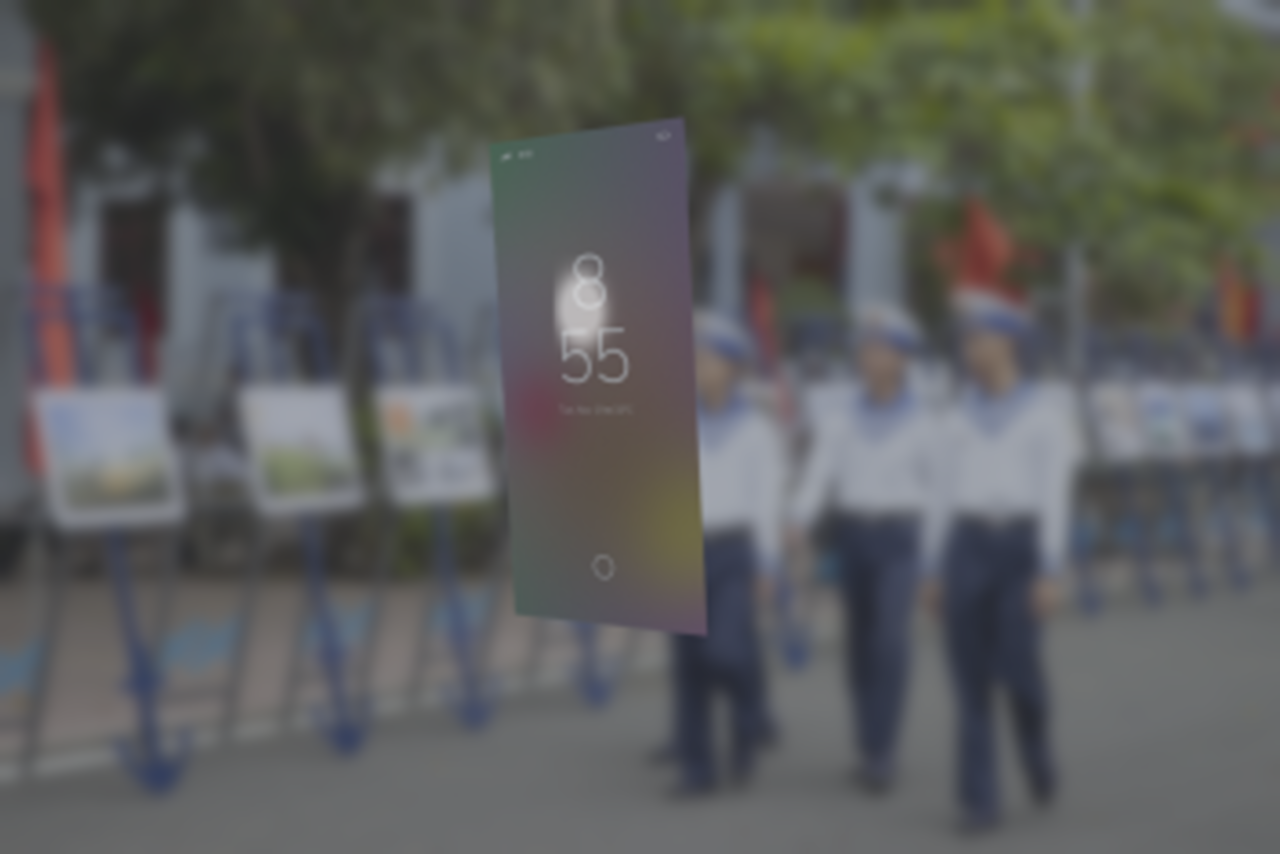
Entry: h=8 m=55
